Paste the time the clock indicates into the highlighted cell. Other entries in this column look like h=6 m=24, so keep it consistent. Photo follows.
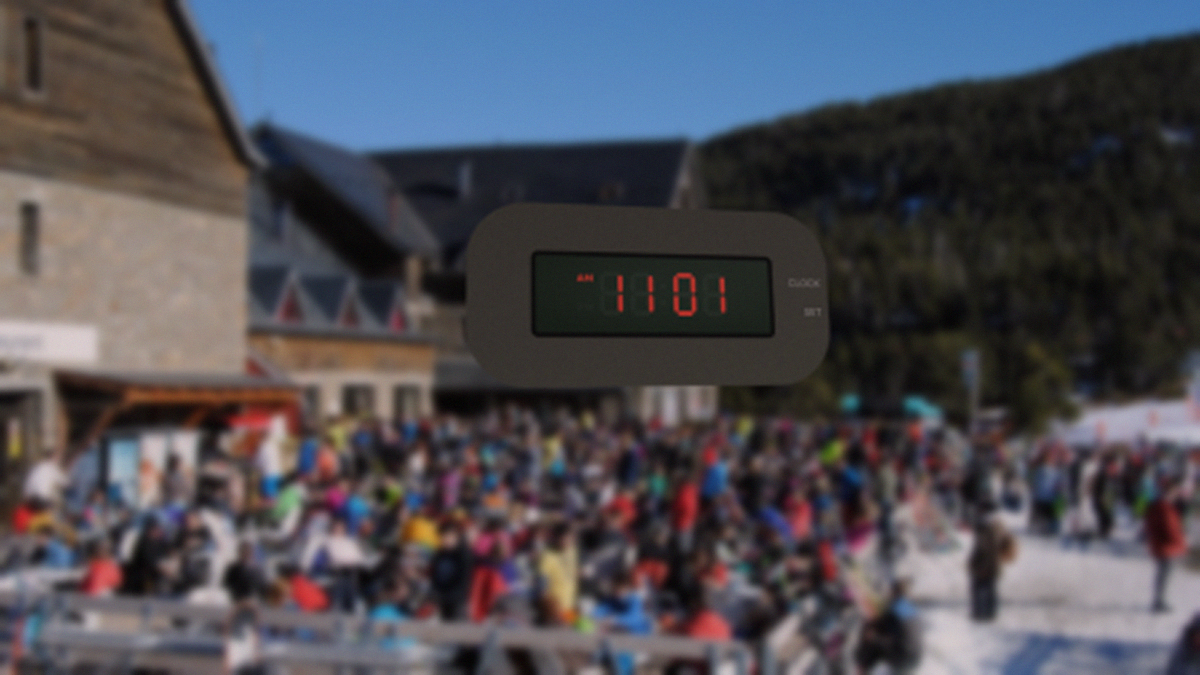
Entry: h=11 m=1
